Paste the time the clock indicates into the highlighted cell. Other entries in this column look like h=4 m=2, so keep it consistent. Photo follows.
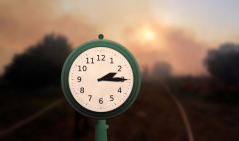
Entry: h=2 m=15
